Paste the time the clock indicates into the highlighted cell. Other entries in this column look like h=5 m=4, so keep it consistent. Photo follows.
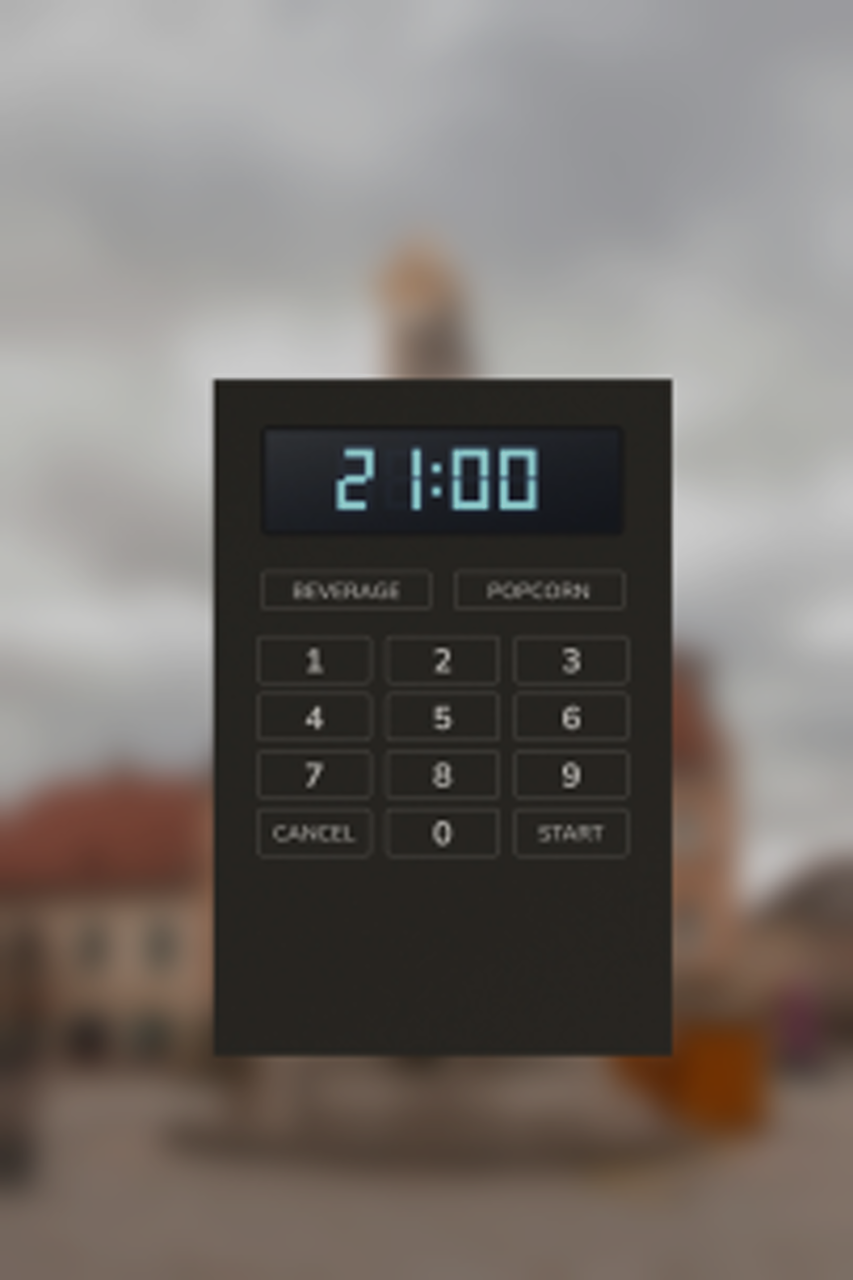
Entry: h=21 m=0
